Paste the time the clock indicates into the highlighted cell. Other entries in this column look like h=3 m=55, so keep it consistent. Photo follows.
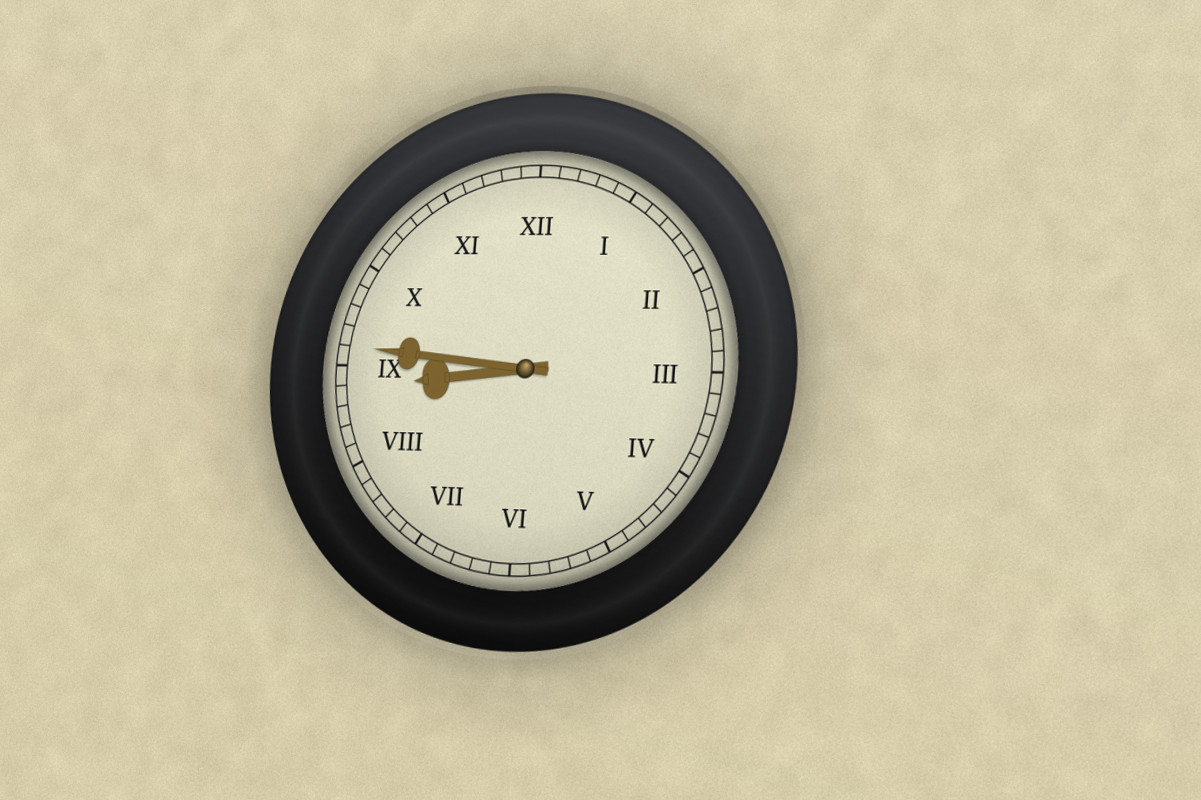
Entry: h=8 m=46
